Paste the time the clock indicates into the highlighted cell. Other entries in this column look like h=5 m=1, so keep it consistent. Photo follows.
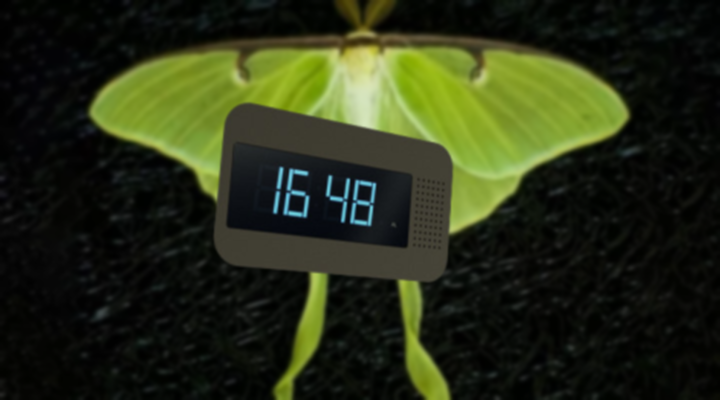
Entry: h=16 m=48
